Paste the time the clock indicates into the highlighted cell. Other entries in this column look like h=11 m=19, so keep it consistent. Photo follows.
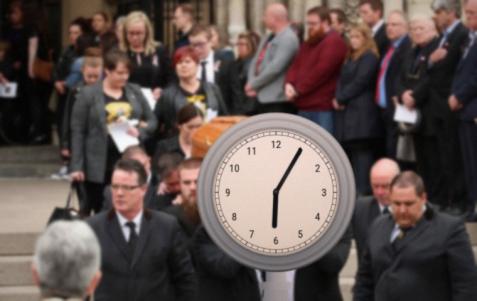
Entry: h=6 m=5
